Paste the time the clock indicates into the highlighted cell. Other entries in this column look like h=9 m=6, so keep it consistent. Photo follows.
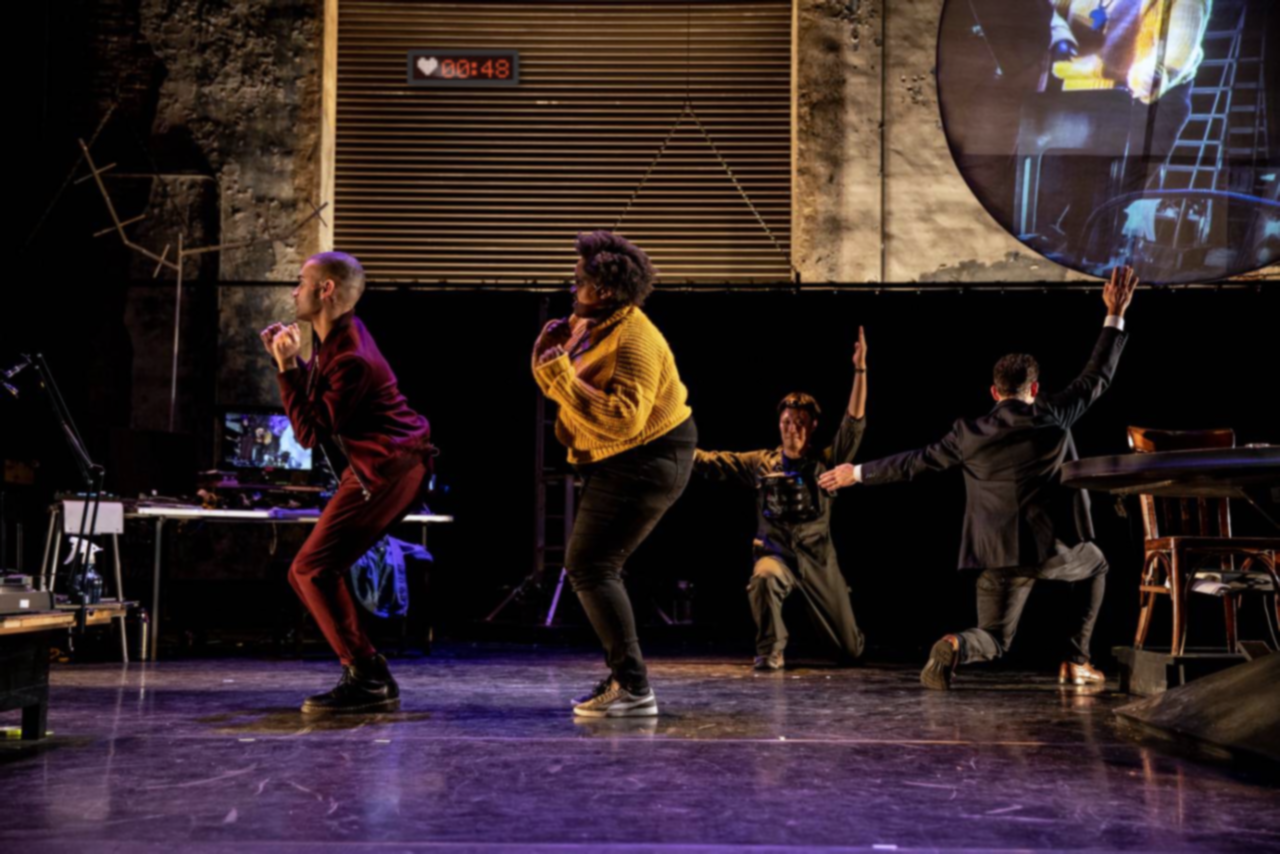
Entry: h=0 m=48
